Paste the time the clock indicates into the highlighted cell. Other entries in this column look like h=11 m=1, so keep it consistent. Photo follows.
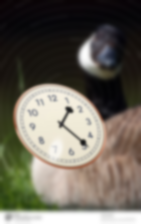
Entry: h=1 m=24
